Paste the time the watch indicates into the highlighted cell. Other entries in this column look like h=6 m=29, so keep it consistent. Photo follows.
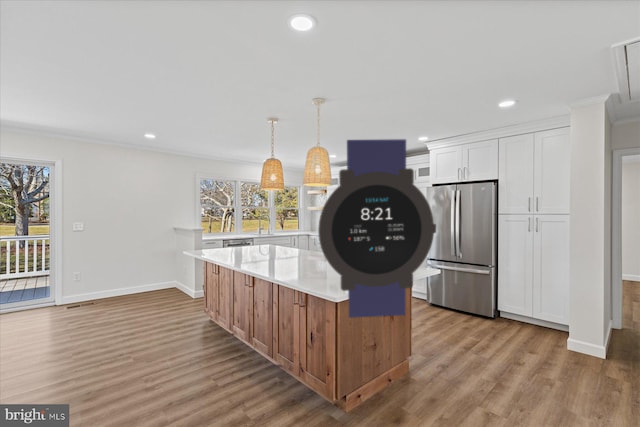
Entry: h=8 m=21
